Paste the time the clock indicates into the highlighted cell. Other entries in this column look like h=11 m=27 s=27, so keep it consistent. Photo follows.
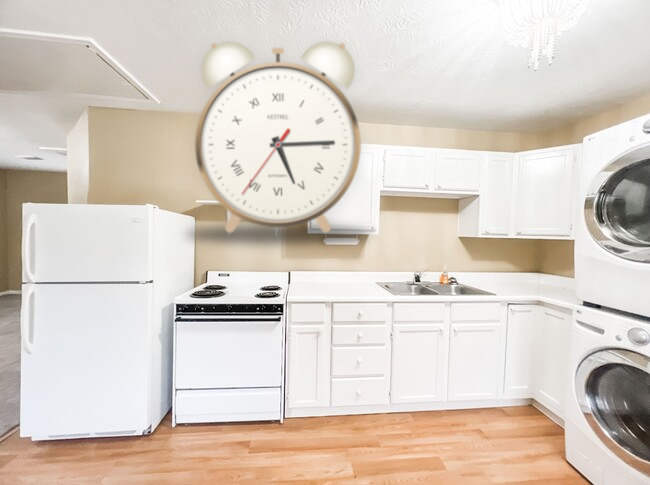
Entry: h=5 m=14 s=36
